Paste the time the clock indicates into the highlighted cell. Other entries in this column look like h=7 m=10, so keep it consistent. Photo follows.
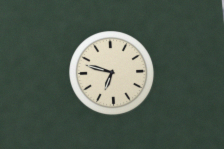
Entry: h=6 m=48
